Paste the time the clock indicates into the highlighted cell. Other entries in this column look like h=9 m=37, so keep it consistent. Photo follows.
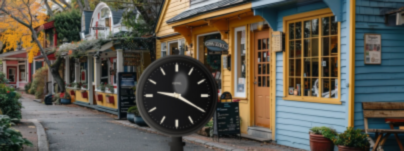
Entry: h=9 m=20
